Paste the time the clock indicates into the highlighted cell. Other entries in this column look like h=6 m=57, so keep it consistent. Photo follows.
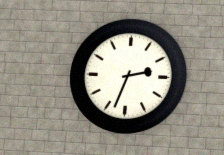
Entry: h=2 m=33
